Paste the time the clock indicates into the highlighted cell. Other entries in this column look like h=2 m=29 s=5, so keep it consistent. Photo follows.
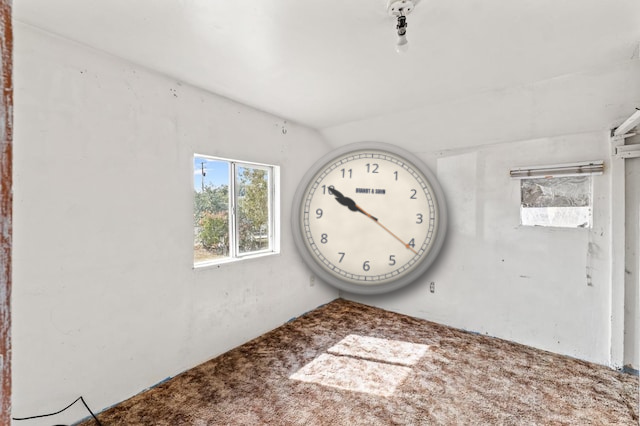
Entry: h=9 m=50 s=21
